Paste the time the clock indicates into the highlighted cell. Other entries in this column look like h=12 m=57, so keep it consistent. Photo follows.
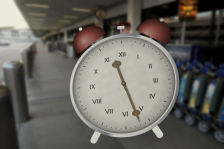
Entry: h=11 m=27
